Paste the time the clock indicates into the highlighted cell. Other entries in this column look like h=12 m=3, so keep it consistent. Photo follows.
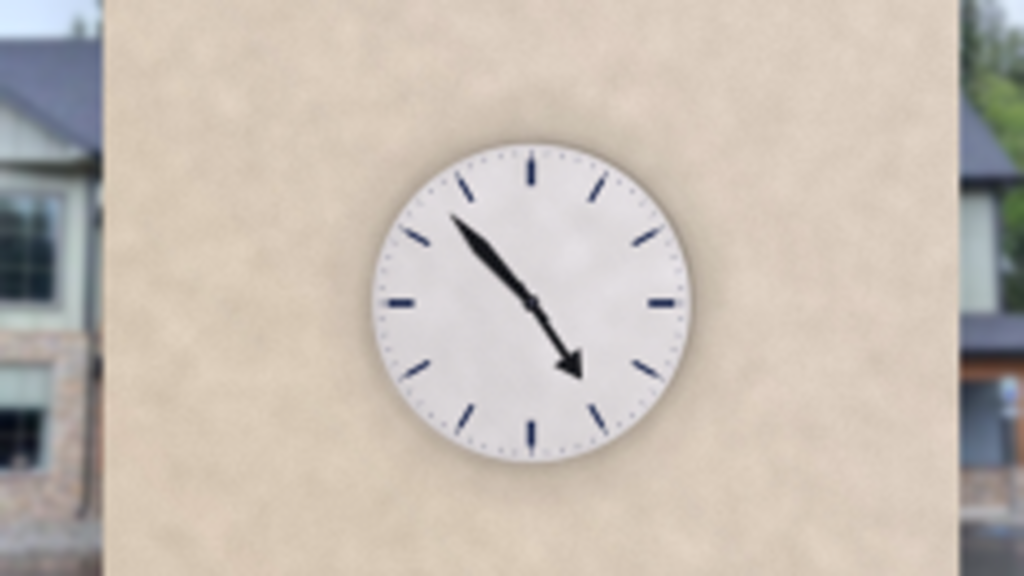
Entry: h=4 m=53
